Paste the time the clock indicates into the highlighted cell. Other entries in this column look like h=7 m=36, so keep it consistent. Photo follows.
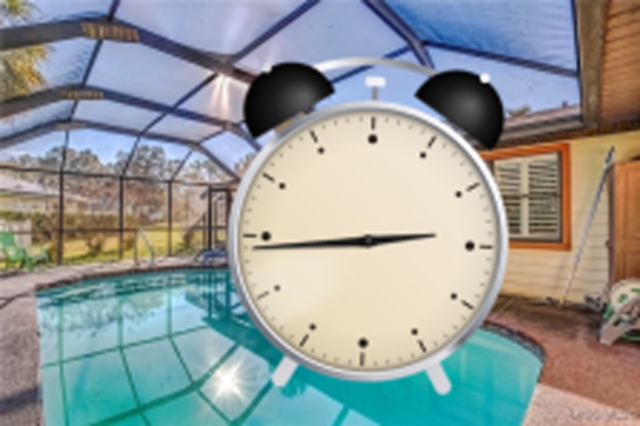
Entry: h=2 m=44
